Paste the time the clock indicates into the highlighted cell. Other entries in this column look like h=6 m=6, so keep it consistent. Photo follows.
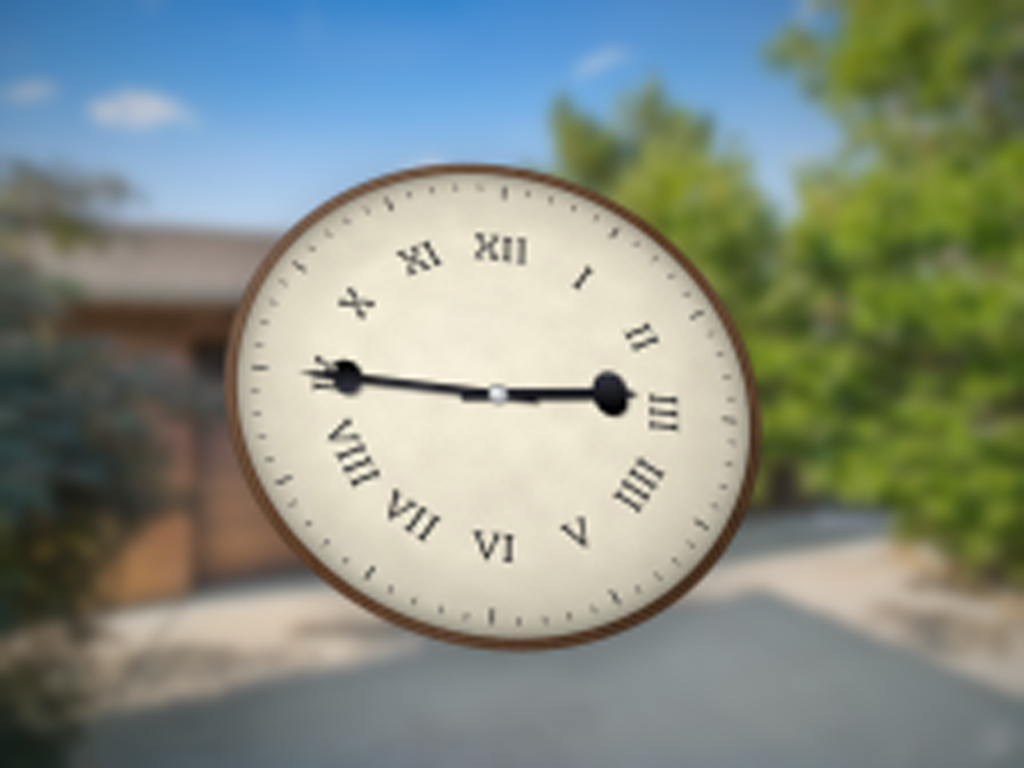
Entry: h=2 m=45
